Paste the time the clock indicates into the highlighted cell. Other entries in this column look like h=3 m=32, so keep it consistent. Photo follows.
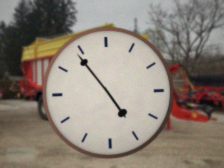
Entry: h=4 m=54
